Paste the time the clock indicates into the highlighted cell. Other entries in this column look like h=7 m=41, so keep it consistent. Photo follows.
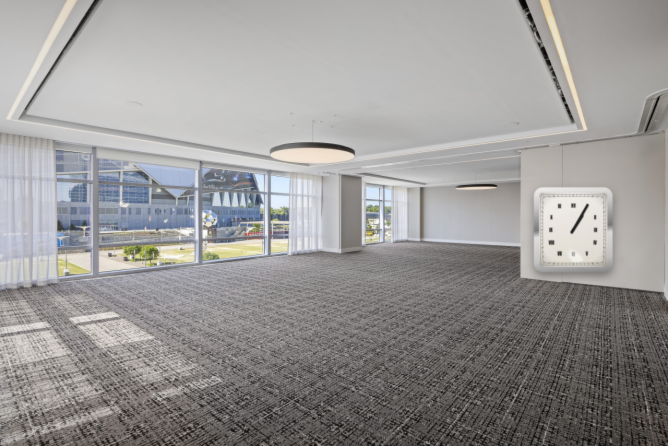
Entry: h=1 m=5
